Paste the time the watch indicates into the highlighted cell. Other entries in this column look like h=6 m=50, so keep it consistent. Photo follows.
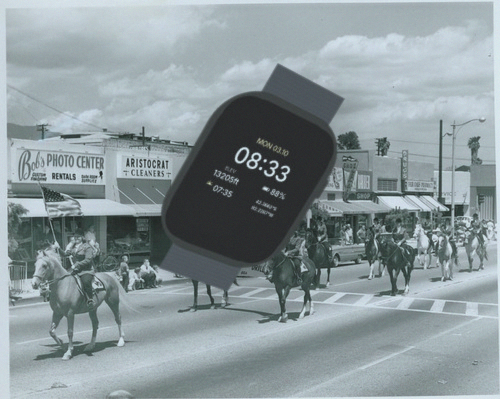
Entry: h=8 m=33
